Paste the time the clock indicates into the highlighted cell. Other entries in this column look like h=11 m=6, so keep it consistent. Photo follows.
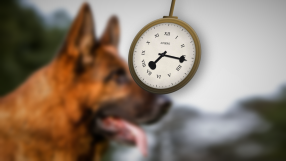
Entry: h=7 m=16
